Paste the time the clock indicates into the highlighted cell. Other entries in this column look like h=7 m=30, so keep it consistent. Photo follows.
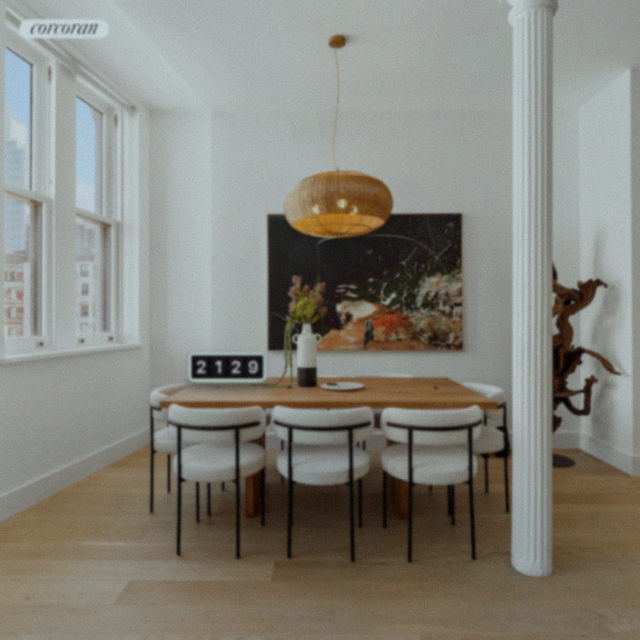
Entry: h=21 m=29
